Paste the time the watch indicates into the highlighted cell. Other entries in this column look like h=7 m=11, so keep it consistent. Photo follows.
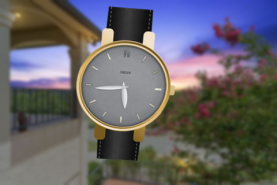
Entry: h=5 m=44
